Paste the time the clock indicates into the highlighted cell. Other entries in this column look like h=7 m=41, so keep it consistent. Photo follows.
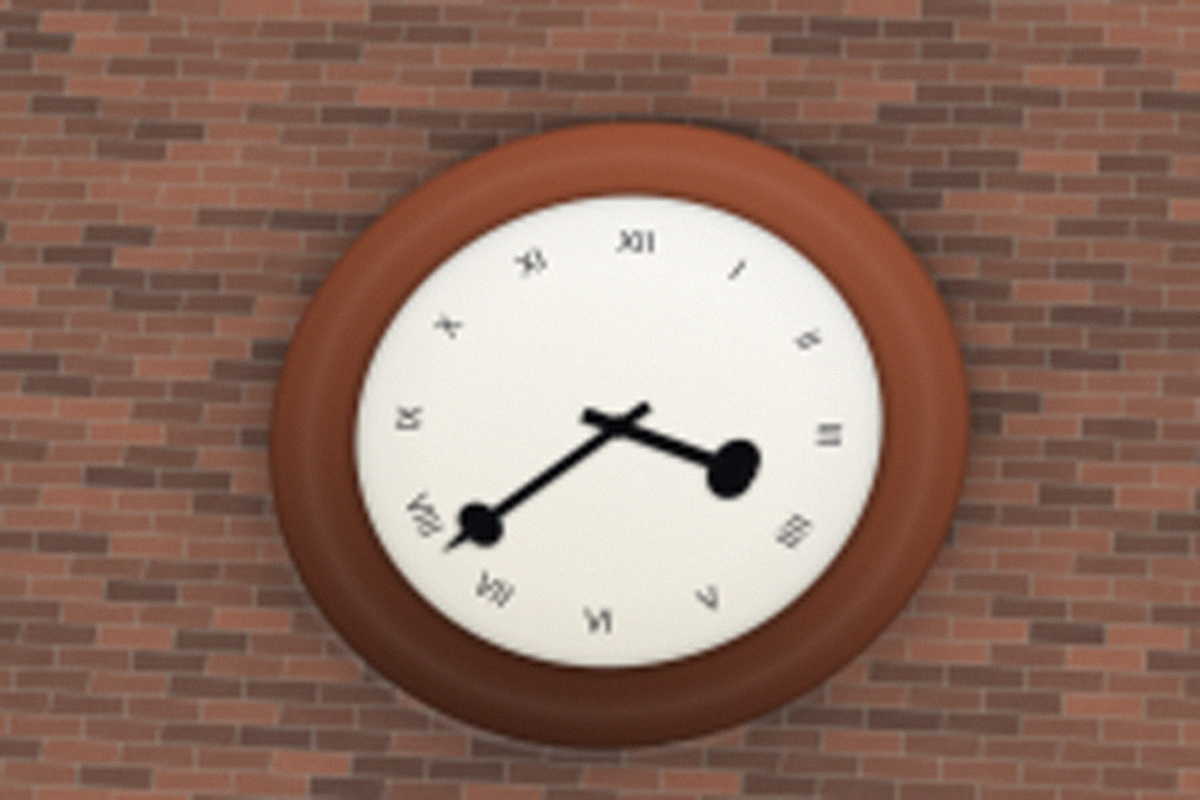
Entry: h=3 m=38
